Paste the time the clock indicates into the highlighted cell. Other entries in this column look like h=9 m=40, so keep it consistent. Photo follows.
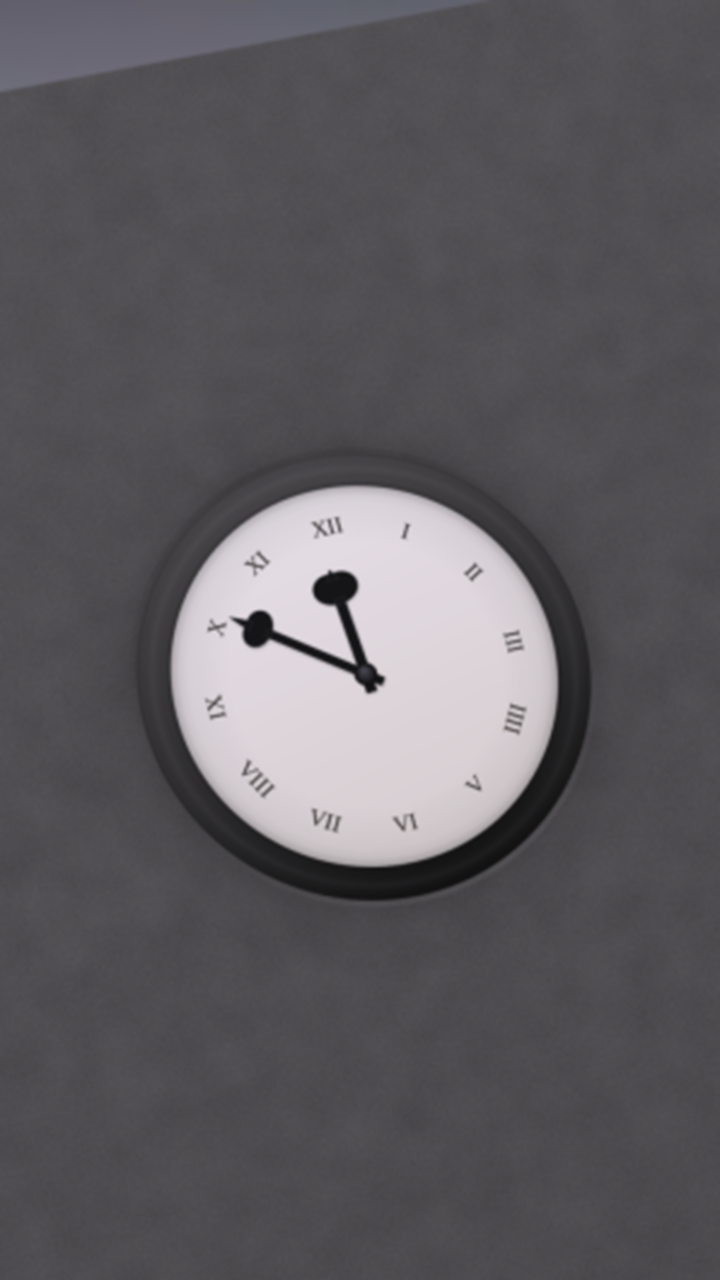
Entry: h=11 m=51
